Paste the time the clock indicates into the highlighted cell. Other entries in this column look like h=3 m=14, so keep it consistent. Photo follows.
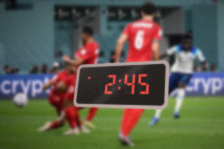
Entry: h=2 m=45
